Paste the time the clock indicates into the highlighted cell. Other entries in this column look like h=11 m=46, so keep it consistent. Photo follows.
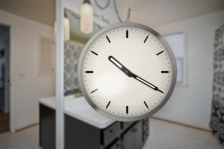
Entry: h=10 m=20
